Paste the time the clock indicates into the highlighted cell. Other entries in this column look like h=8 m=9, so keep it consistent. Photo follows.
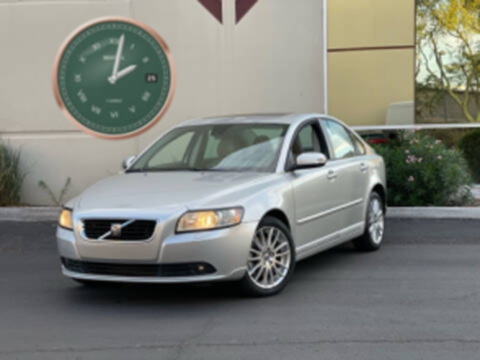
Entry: h=2 m=2
